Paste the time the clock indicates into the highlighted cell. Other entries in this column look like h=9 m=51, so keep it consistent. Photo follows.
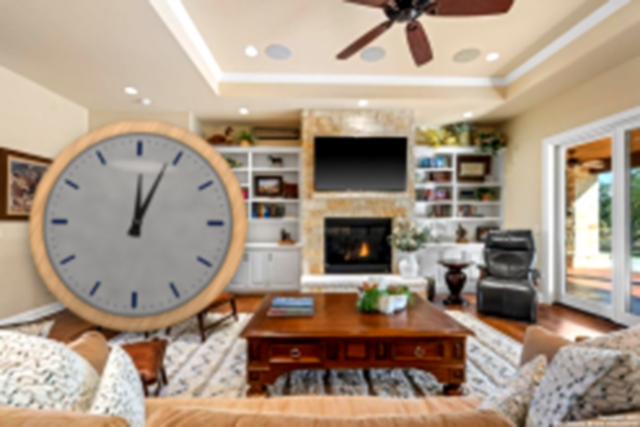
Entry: h=12 m=4
